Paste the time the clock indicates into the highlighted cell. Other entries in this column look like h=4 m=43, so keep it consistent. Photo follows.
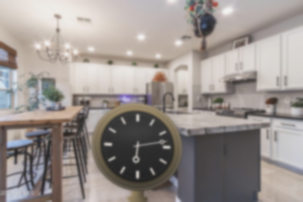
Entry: h=6 m=13
